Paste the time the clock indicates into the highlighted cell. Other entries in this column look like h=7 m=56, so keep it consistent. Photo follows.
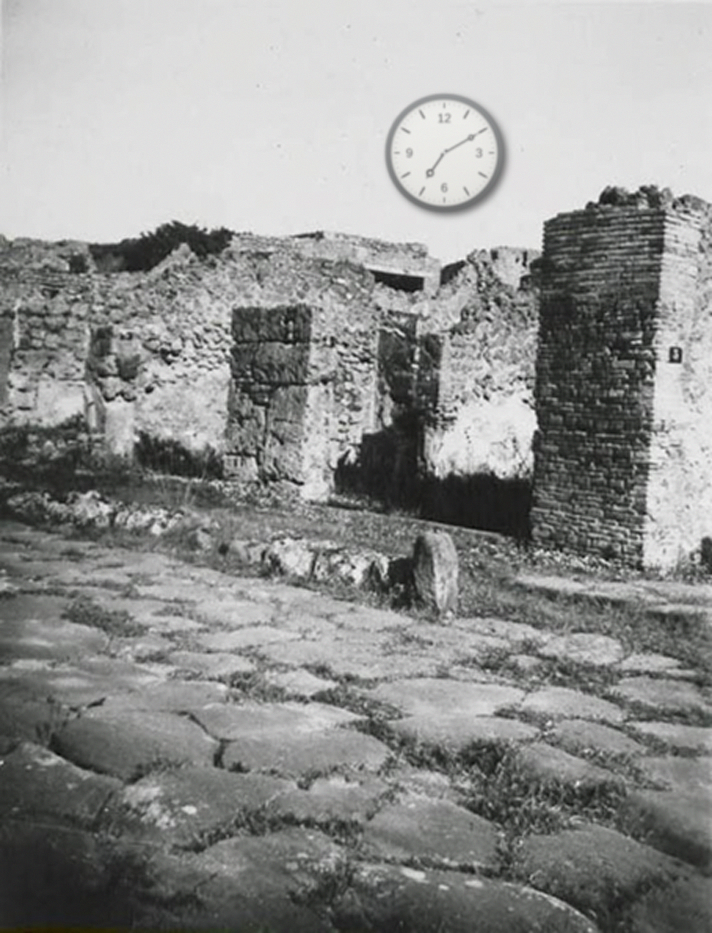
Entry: h=7 m=10
